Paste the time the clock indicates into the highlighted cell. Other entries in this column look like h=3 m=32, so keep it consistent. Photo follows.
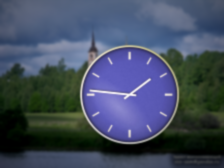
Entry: h=1 m=46
